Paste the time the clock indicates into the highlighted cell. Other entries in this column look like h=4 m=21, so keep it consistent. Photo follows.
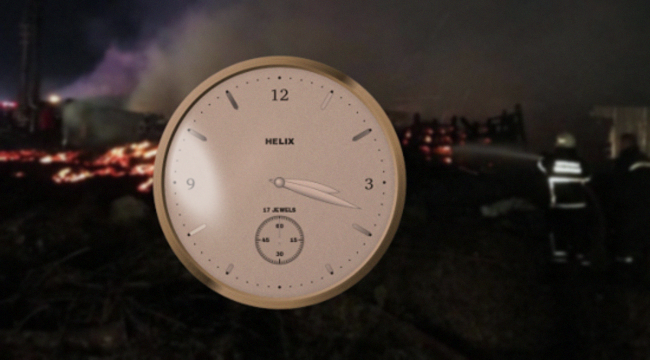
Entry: h=3 m=18
